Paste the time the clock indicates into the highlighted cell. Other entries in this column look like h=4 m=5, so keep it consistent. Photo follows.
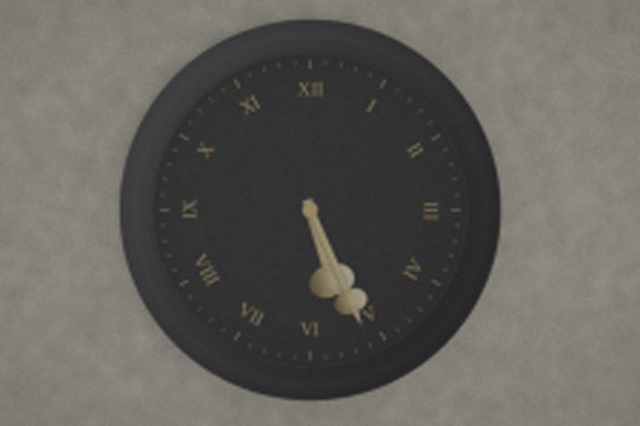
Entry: h=5 m=26
